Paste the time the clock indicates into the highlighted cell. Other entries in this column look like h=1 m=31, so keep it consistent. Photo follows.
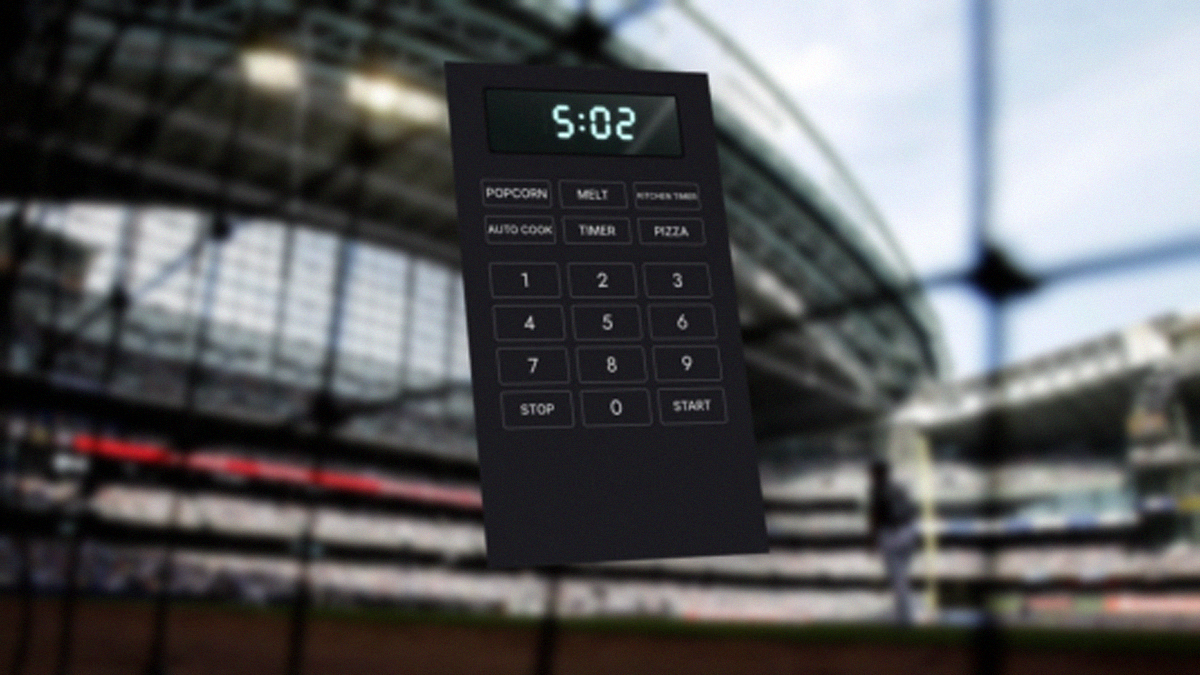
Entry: h=5 m=2
